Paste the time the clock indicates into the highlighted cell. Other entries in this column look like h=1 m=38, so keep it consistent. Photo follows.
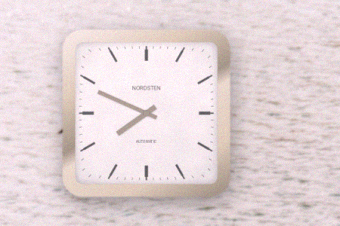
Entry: h=7 m=49
